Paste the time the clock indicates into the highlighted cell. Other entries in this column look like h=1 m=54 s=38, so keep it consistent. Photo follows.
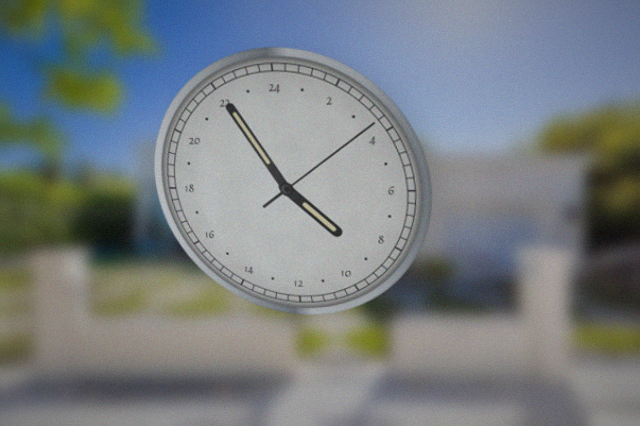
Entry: h=8 m=55 s=9
